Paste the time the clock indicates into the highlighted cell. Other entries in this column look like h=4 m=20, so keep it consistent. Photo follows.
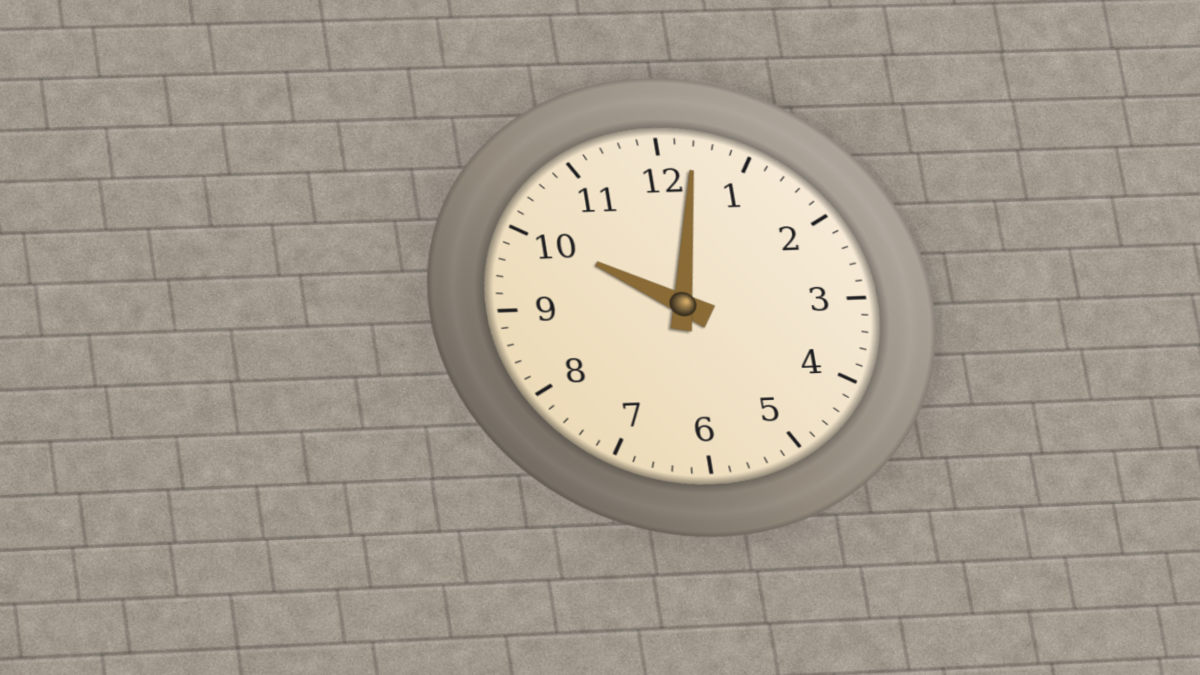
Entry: h=10 m=2
